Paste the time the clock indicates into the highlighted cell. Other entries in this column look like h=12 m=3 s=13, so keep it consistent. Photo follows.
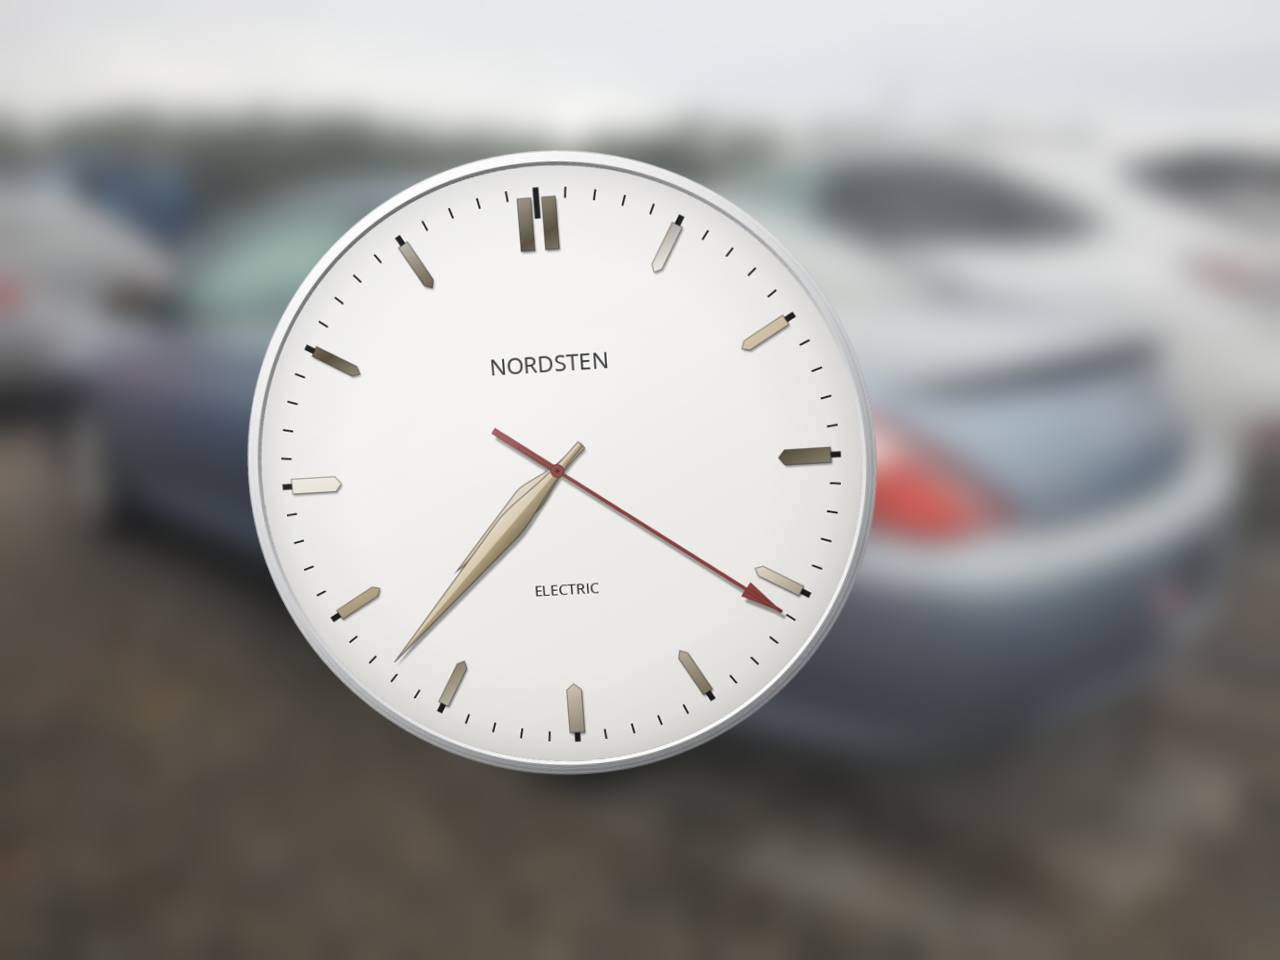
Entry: h=7 m=37 s=21
